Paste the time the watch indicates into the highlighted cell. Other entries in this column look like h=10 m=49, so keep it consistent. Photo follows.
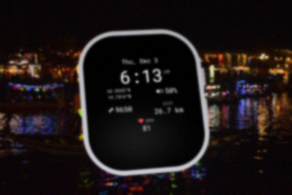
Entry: h=6 m=13
